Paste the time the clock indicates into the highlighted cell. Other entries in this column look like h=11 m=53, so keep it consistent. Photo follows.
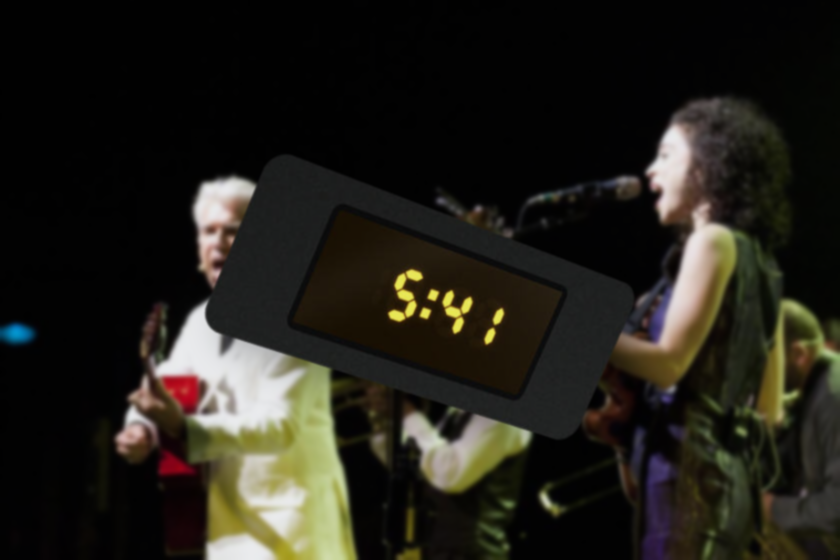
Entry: h=5 m=41
